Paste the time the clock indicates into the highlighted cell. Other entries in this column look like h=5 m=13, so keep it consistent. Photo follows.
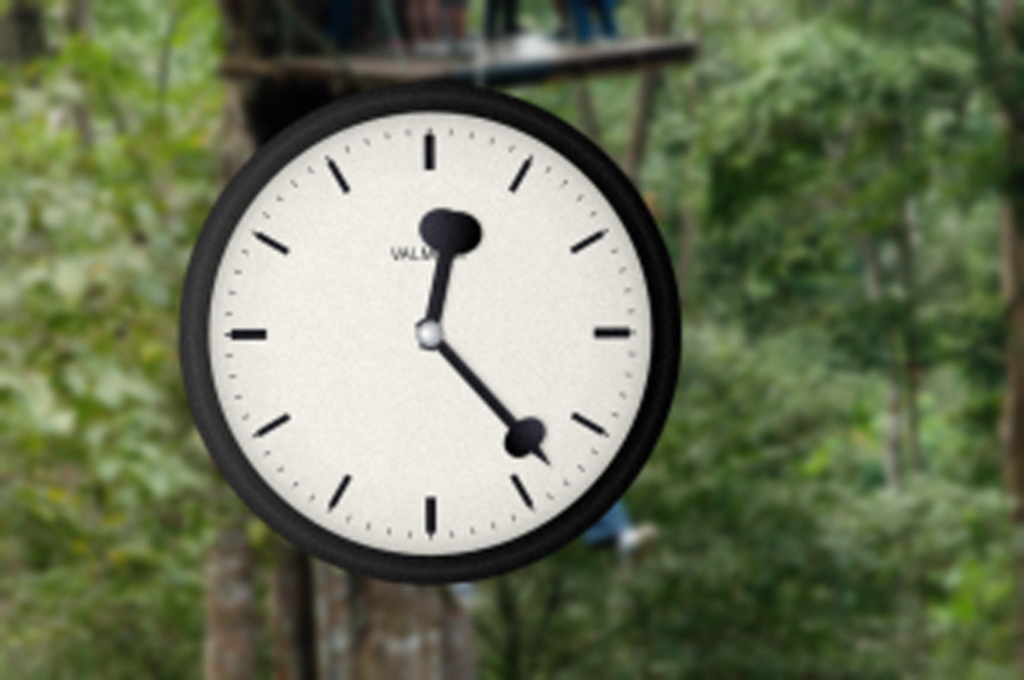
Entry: h=12 m=23
